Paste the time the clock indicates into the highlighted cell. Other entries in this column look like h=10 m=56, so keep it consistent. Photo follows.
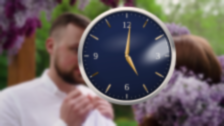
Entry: h=5 m=1
